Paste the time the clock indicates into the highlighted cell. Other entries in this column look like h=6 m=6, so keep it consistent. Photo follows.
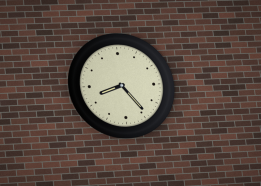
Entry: h=8 m=24
